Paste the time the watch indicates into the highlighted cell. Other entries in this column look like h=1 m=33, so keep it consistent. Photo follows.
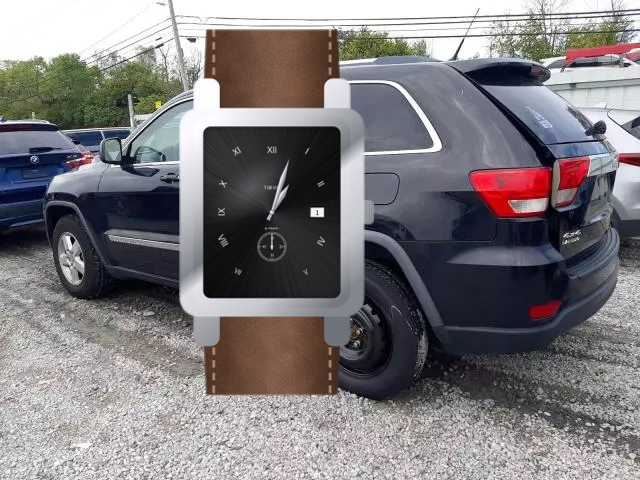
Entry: h=1 m=3
